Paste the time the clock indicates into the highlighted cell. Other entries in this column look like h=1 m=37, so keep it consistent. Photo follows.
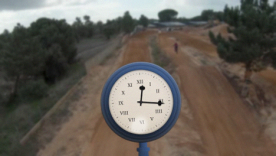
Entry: h=12 m=16
